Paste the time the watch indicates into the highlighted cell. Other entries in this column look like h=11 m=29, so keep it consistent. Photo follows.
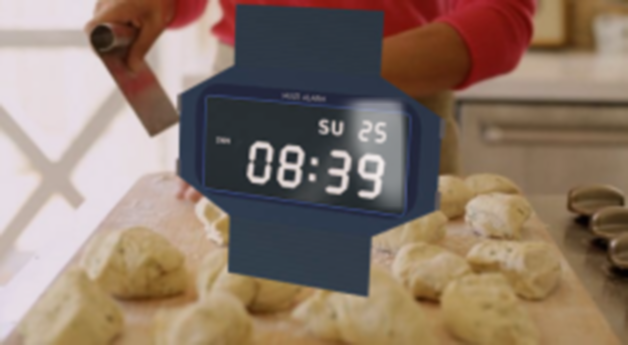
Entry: h=8 m=39
